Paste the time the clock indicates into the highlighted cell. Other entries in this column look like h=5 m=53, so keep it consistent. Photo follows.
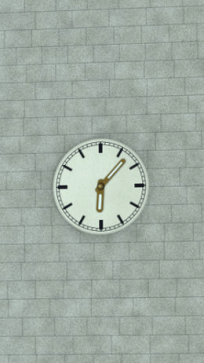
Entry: h=6 m=7
